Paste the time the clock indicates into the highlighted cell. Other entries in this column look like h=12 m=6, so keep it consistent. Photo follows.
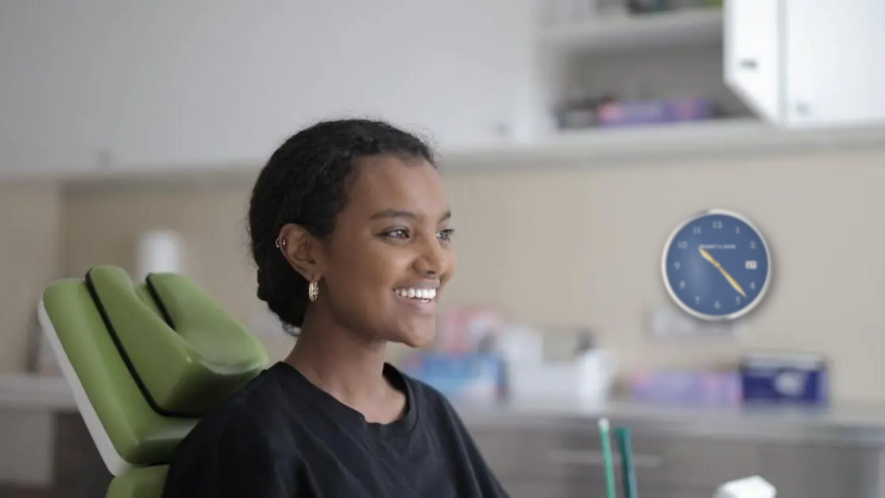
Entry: h=10 m=23
